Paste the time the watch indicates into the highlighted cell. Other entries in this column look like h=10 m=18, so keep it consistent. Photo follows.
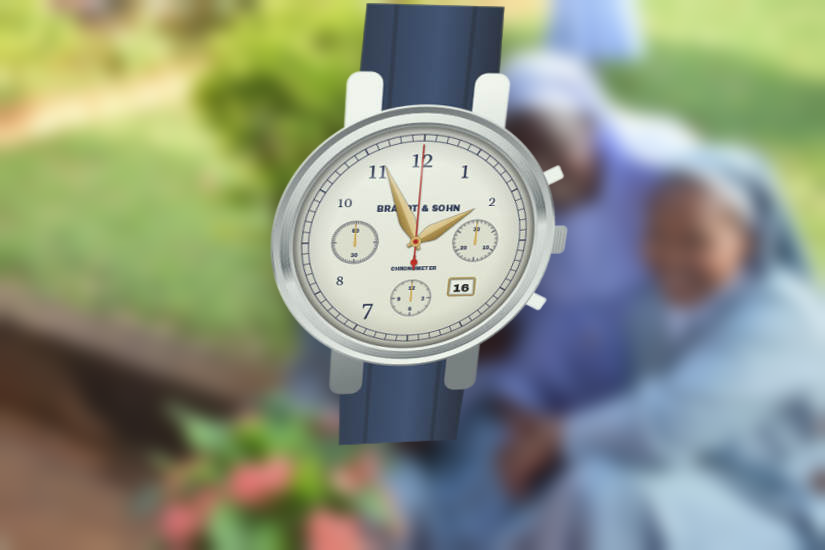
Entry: h=1 m=56
